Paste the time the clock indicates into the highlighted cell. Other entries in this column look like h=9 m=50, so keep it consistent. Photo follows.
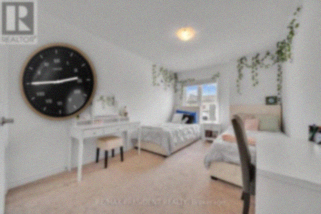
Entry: h=2 m=45
